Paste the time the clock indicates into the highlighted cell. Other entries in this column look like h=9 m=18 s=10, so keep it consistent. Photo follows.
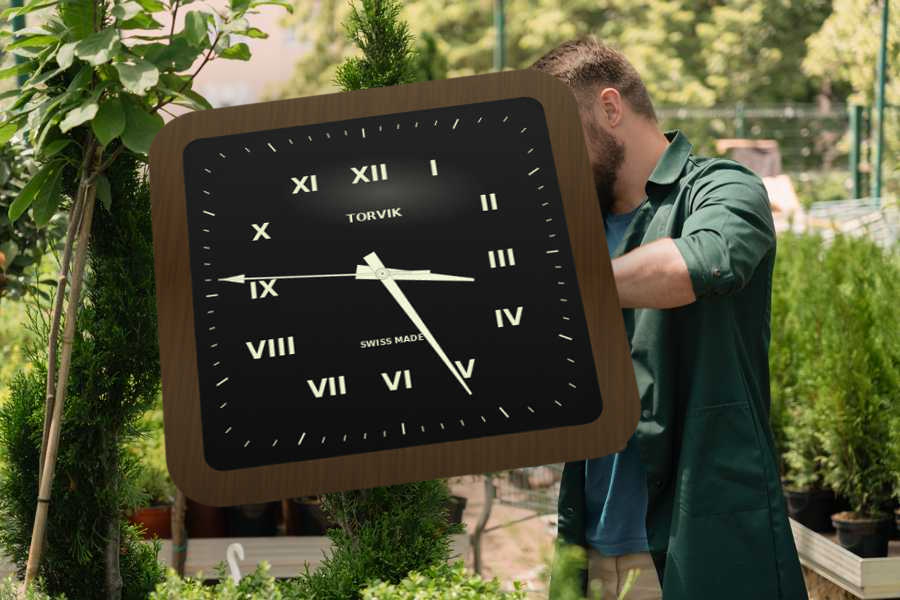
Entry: h=3 m=25 s=46
